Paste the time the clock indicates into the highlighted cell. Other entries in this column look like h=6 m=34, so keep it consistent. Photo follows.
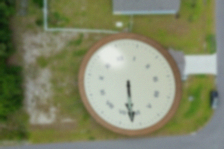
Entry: h=6 m=32
